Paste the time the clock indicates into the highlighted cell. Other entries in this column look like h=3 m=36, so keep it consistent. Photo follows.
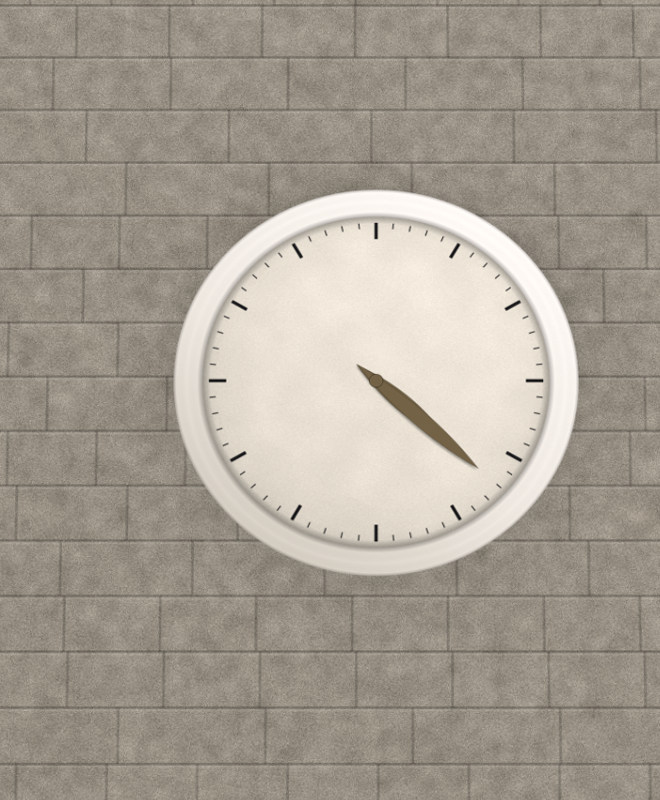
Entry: h=4 m=22
